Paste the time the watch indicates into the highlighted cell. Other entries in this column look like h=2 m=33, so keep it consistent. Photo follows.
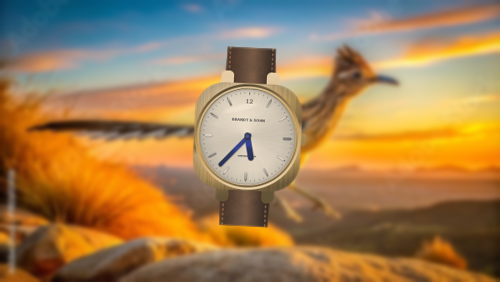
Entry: h=5 m=37
